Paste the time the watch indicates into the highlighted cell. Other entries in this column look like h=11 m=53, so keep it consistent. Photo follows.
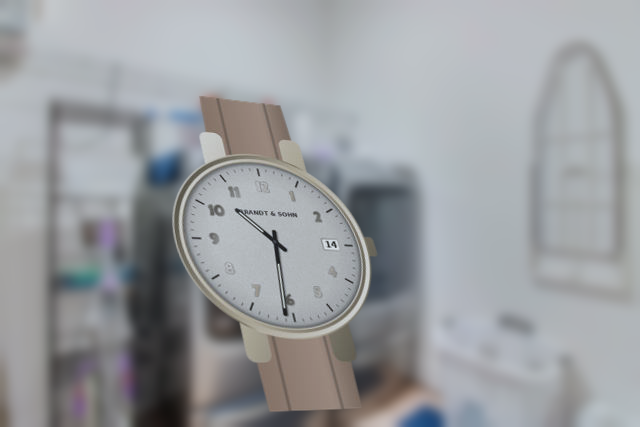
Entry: h=10 m=31
